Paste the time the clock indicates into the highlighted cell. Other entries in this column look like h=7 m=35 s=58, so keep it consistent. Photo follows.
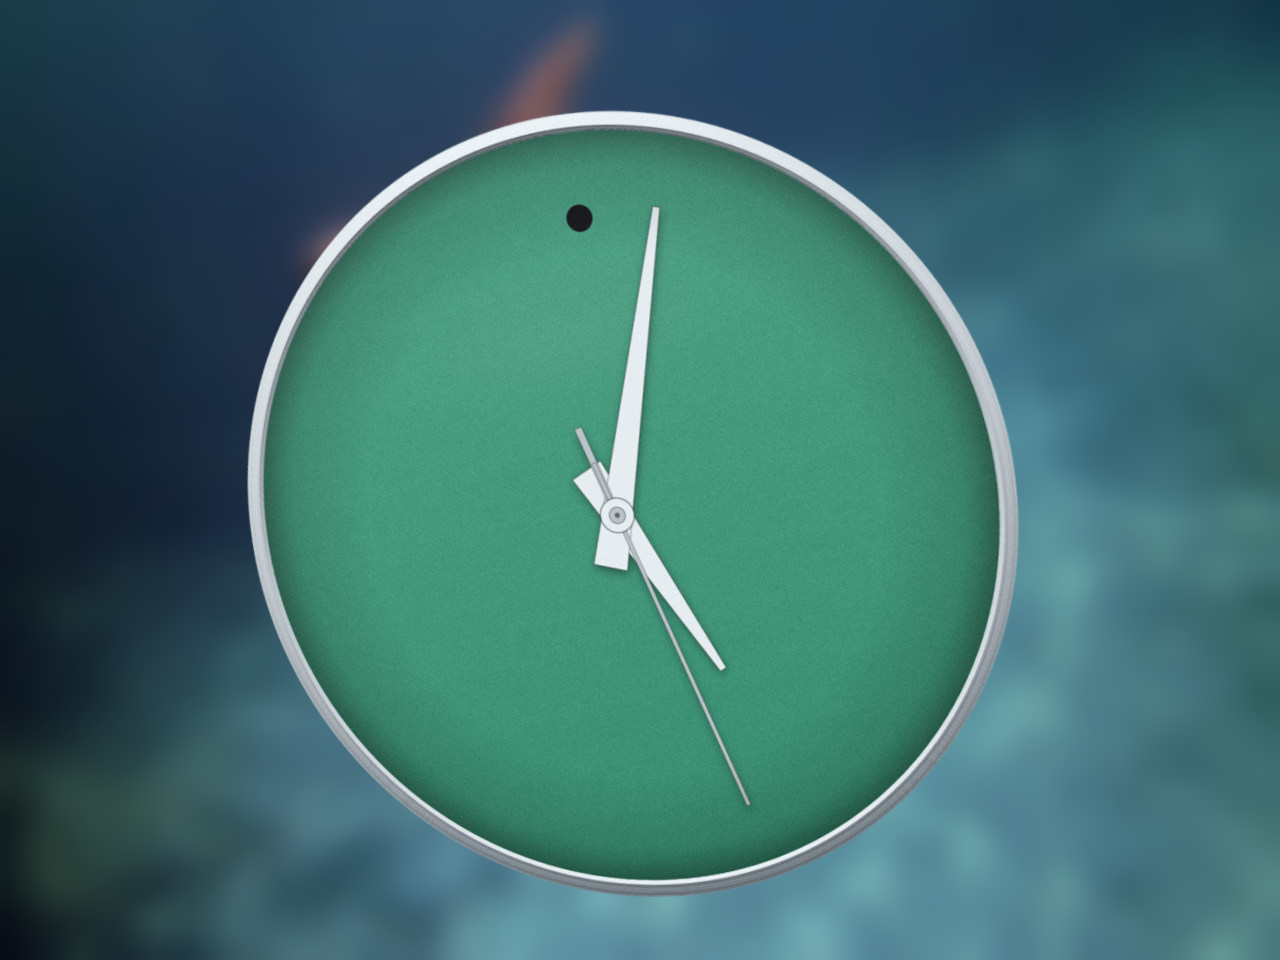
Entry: h=5 m=2 s=27
